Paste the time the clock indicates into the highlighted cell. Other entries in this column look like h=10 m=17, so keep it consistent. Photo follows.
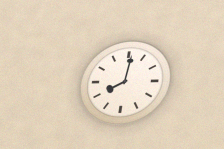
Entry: h=8 m=1
